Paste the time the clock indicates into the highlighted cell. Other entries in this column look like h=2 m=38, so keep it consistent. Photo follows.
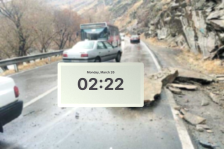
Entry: h=2 m=22
